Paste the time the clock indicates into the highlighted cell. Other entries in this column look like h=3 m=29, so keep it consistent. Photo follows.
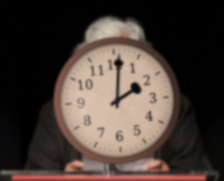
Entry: h=2 m=1
